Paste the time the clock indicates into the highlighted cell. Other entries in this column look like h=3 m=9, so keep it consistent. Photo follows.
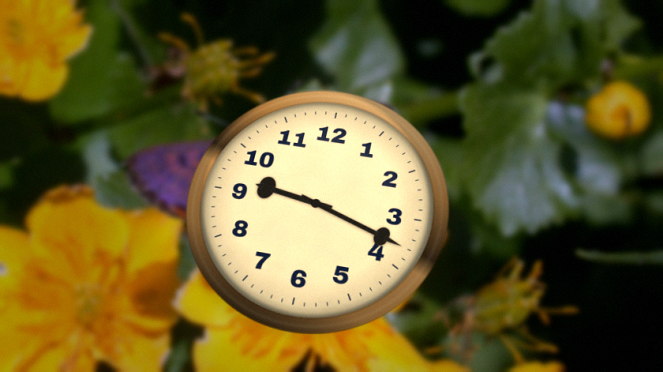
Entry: h=9 m=18
